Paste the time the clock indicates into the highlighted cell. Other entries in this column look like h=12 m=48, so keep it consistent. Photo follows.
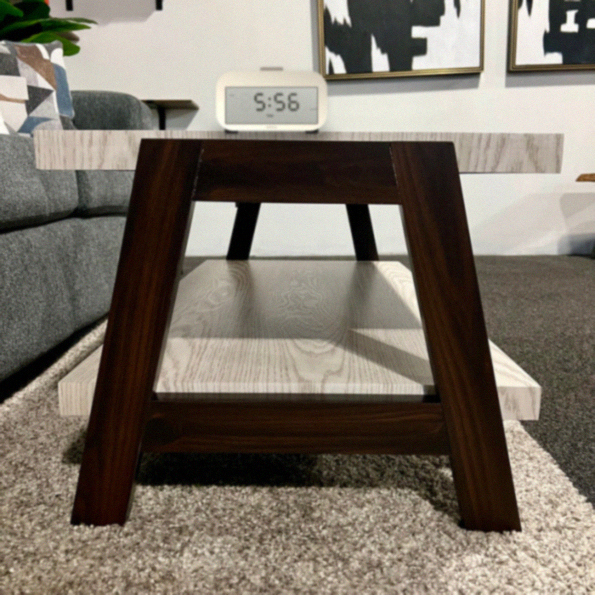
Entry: h=5 m=56
